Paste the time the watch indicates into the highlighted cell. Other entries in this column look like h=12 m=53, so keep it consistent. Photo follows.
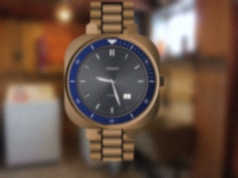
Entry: h=9 m=27
